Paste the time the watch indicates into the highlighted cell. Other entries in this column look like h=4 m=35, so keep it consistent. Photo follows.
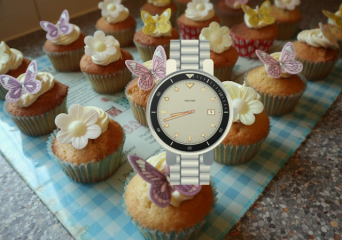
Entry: h=8 m=42
